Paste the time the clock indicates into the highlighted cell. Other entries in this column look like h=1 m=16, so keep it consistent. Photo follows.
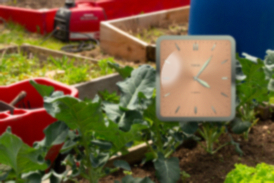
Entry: h=4 m=6
